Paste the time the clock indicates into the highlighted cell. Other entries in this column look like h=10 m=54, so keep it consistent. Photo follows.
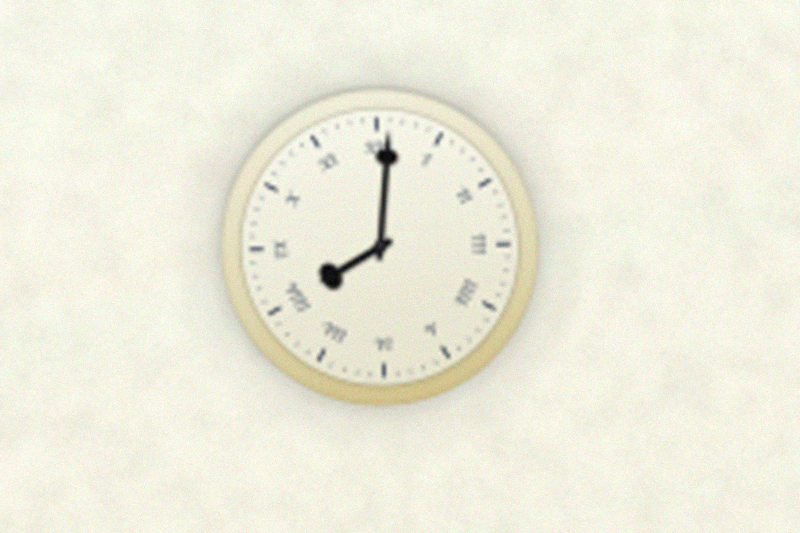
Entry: h=8 m=1
